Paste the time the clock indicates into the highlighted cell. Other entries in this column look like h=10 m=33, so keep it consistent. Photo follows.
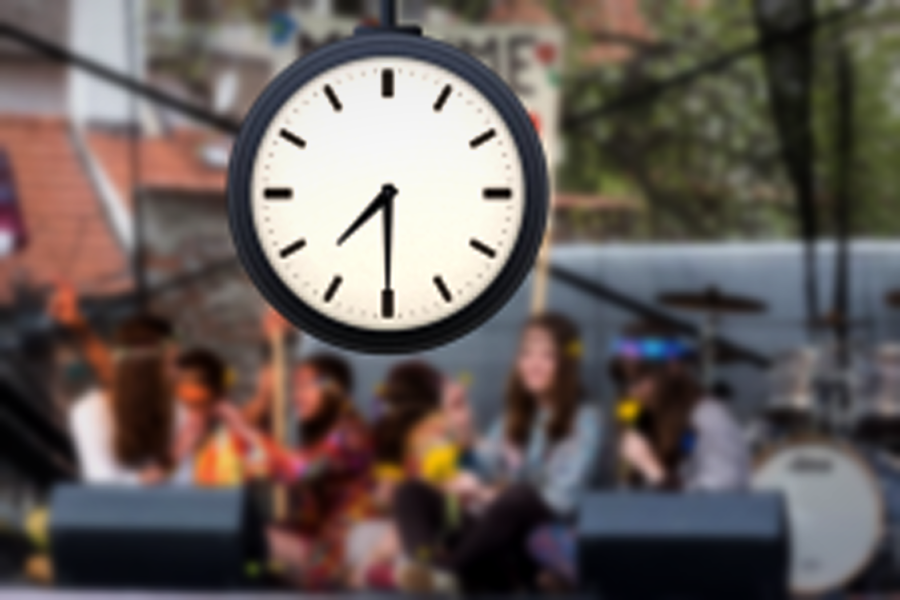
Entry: h=7 m=30
